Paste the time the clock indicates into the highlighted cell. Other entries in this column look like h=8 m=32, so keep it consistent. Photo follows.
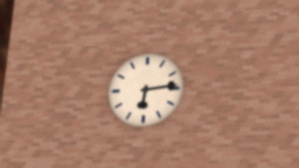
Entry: h=6 m=14
